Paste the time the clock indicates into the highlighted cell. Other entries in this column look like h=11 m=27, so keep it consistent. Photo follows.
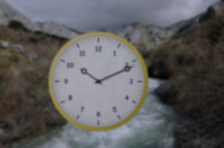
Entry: h=10 m=11
